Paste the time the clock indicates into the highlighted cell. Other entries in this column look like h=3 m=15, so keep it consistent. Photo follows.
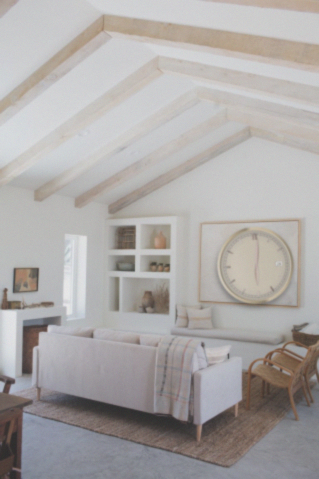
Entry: h=6 m=1
